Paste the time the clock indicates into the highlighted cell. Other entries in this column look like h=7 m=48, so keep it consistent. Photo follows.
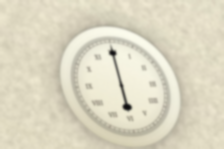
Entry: h=6 m=0
